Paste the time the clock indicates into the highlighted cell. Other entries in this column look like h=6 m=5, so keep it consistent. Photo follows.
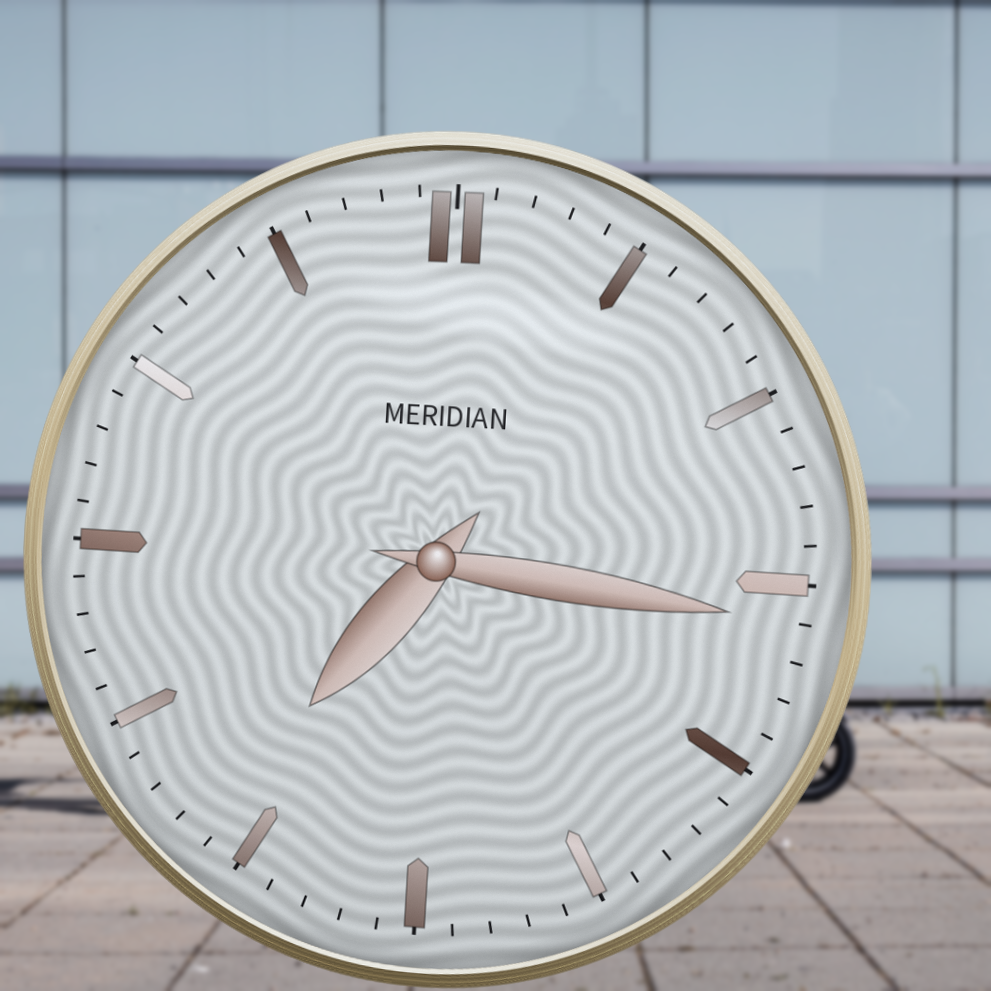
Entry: h=7 m=16
